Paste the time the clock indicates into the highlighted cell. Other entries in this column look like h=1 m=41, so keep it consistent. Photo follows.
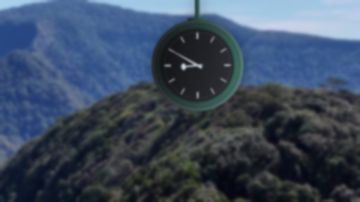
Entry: h=8 m=50
